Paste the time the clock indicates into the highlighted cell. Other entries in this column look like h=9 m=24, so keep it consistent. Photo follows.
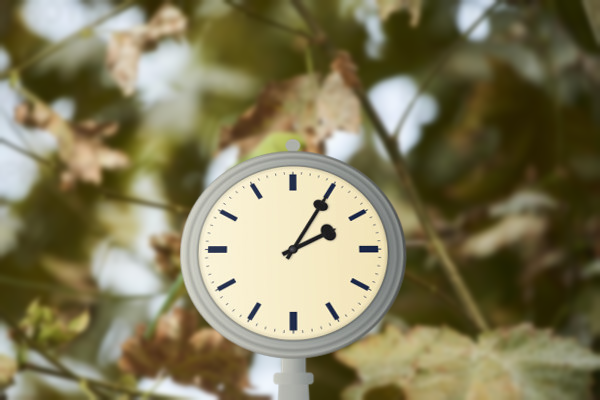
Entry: h=2 m=5
